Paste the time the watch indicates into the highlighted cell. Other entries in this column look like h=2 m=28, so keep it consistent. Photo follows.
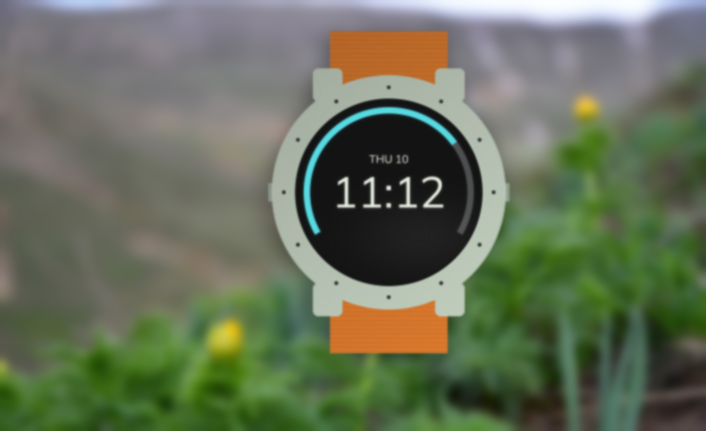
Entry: h=11 m=12
